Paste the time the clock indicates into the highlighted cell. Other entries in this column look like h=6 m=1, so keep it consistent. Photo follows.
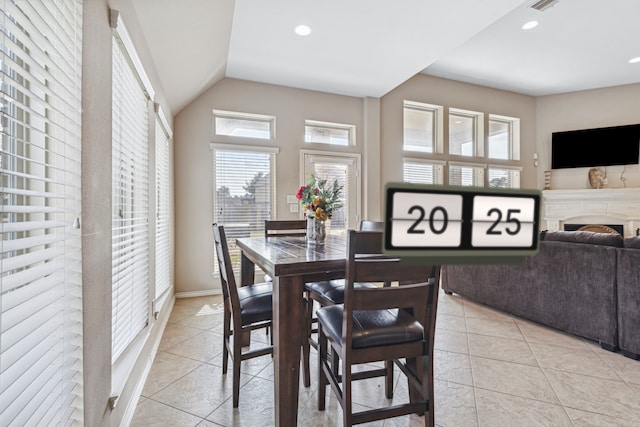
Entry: h=20 m=25
